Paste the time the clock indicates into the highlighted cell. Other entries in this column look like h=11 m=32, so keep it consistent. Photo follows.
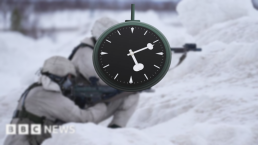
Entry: h=5 m=11
